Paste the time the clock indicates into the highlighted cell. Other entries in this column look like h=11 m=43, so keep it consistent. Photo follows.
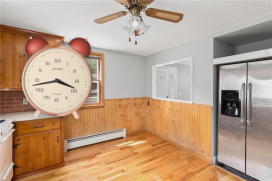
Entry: h=3 m=43
